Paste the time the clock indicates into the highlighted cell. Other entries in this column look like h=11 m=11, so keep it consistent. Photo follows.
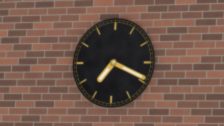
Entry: h=7 m=19
